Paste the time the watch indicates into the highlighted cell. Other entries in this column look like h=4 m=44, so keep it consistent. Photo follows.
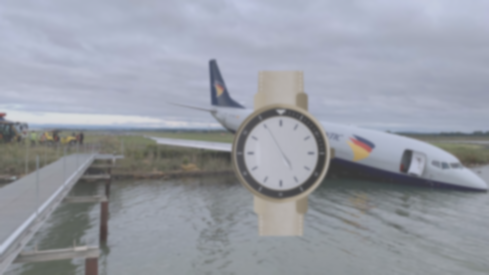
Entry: h=4 m=55
